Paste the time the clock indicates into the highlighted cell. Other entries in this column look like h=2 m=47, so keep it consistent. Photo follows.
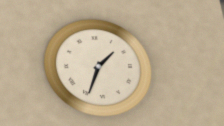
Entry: h=1 m=34
